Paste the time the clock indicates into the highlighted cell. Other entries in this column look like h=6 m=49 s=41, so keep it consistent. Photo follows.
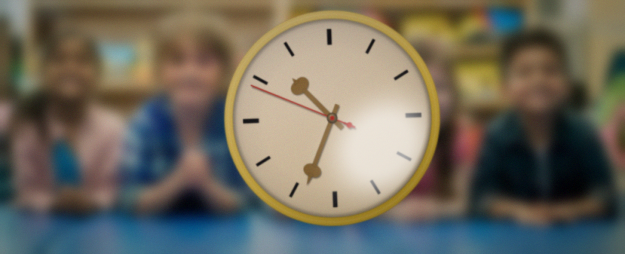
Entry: h=10 m=33 s=49
